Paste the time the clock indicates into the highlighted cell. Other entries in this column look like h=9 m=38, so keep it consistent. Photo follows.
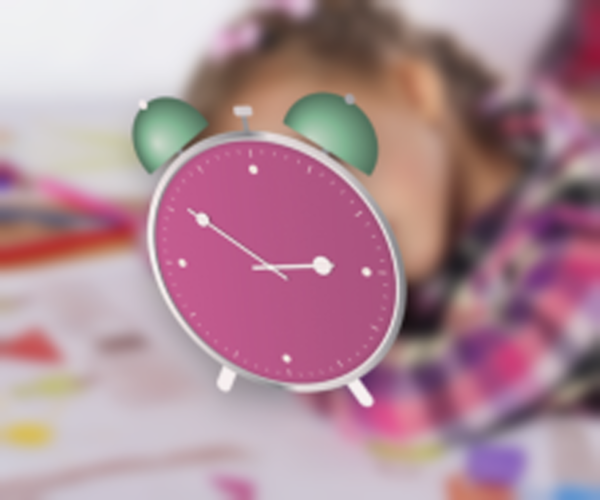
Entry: h=2 m=51
